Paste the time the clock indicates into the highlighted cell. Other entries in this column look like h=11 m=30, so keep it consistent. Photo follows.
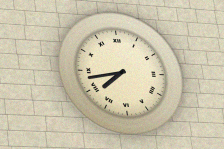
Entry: h=7 m=43
